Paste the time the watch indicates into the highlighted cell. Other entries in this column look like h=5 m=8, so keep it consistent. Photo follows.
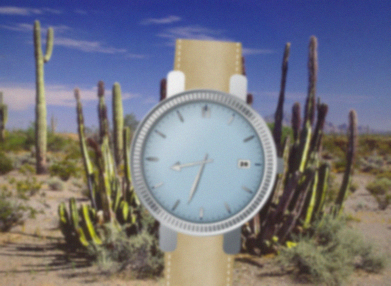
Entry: h=8 m=33
